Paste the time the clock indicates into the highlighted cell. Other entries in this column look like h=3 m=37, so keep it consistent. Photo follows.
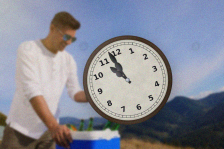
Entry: h=10 m=58
